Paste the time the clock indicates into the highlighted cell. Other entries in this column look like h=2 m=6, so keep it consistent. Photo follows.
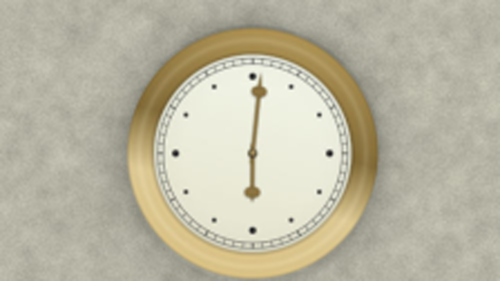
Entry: h=6 m=1
